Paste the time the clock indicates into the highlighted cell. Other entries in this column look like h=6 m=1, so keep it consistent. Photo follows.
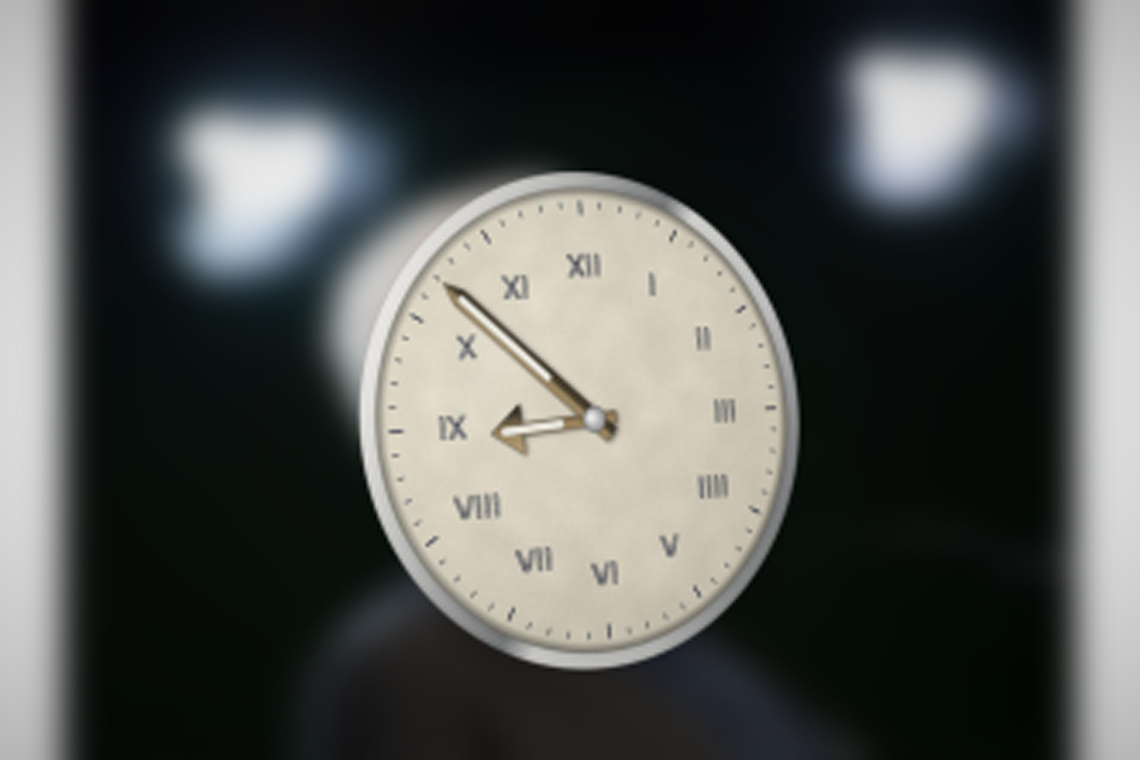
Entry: h=8 m=52
